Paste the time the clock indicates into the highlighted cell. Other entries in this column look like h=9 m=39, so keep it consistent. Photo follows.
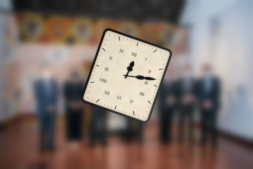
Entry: h=12 m=13
